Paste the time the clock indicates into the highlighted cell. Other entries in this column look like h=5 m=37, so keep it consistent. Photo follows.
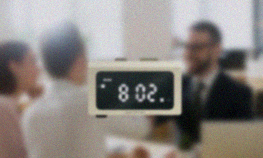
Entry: h=8 m=2
